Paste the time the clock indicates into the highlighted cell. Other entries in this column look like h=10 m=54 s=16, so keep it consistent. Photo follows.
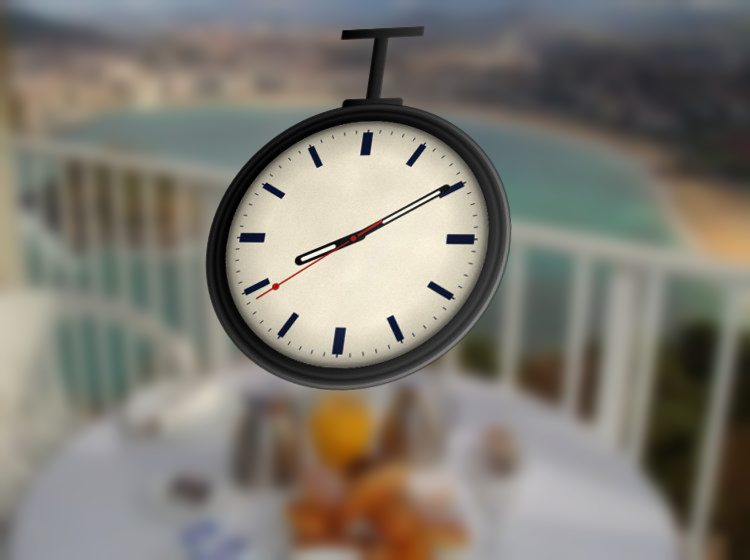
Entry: h=8 m=9 s=39
